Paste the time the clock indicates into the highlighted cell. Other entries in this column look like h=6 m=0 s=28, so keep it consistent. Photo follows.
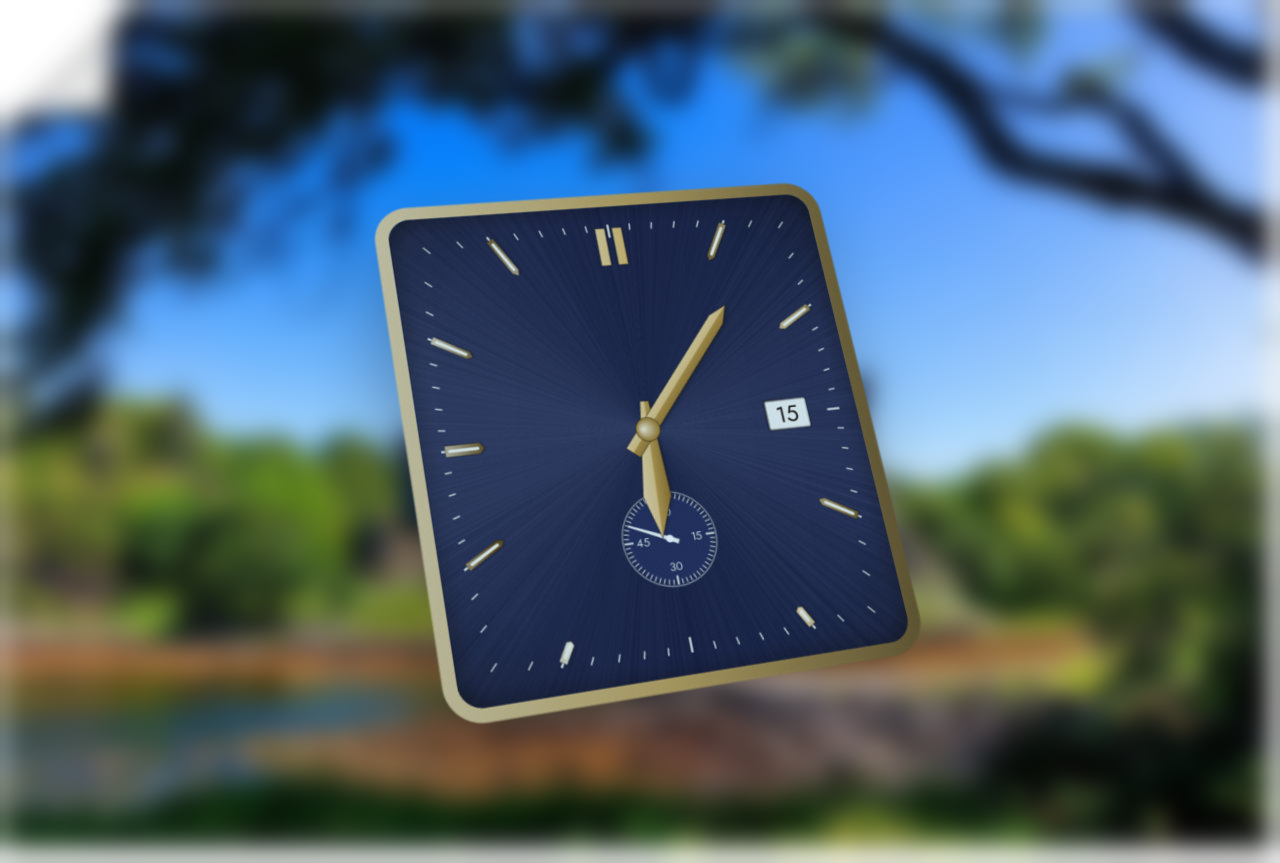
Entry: h=6 m=6 s=49
